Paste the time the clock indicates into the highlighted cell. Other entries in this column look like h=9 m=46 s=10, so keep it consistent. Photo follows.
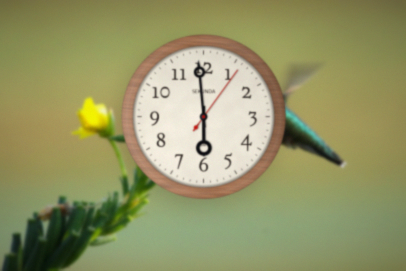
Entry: h=5 m=59 s=6
